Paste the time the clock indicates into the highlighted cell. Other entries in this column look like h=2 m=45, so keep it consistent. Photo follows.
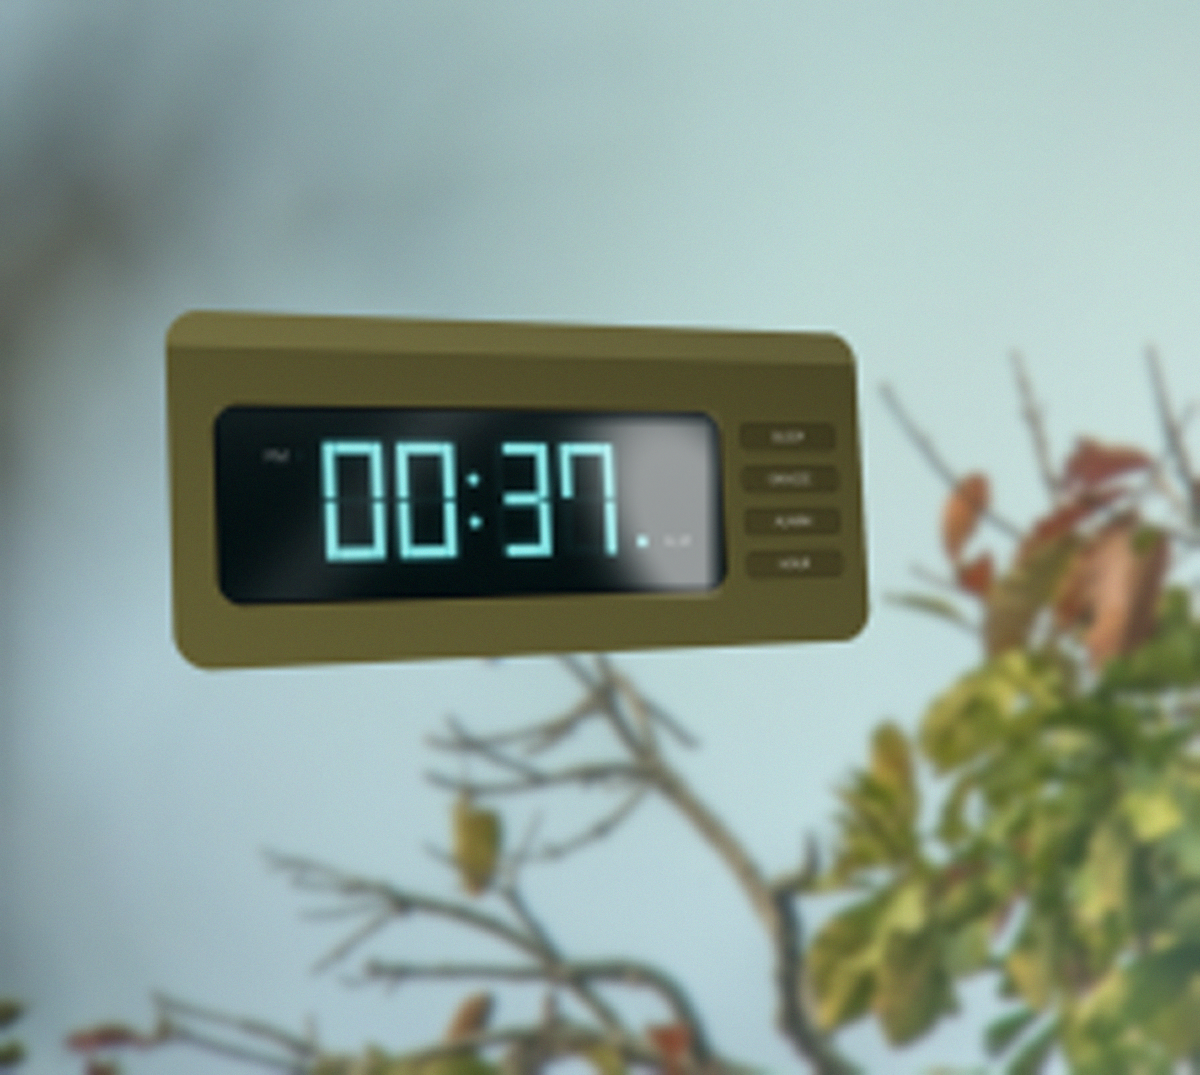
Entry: h=0 m=37
